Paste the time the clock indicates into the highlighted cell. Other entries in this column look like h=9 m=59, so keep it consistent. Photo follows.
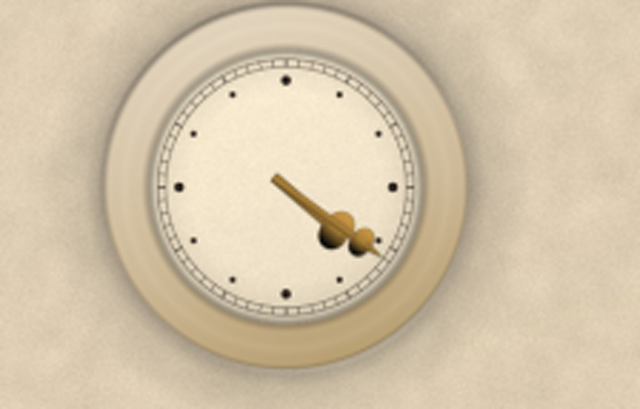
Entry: h=4 m=21
